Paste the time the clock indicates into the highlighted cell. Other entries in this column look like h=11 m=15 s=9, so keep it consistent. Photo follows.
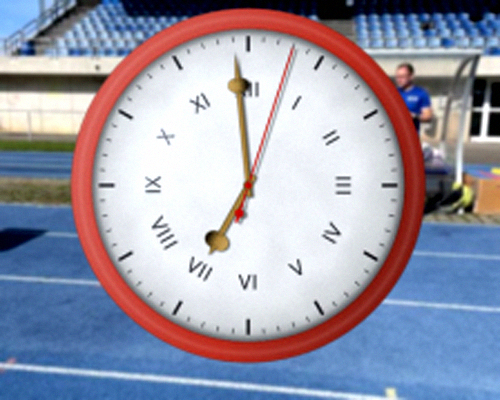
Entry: h=6 m=59 s=3
